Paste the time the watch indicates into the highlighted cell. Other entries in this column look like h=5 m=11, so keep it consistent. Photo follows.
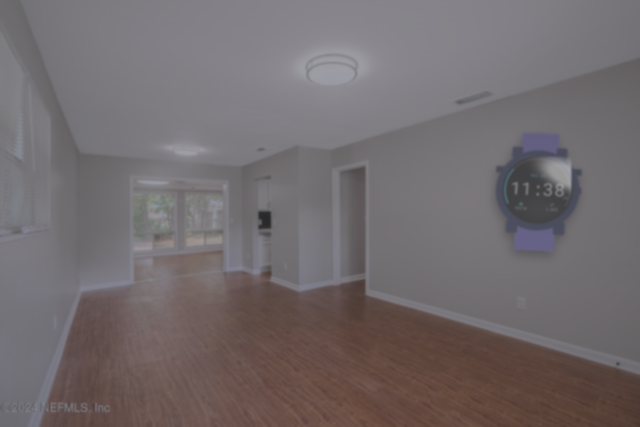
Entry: h=11 m=38
